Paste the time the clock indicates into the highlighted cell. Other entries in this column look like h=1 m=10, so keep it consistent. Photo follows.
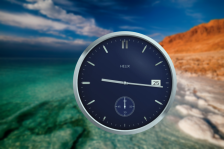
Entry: h=9 m=16
